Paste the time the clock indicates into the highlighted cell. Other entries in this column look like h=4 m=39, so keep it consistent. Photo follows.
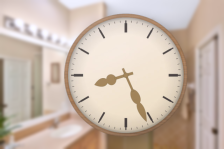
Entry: h=8 m=26
